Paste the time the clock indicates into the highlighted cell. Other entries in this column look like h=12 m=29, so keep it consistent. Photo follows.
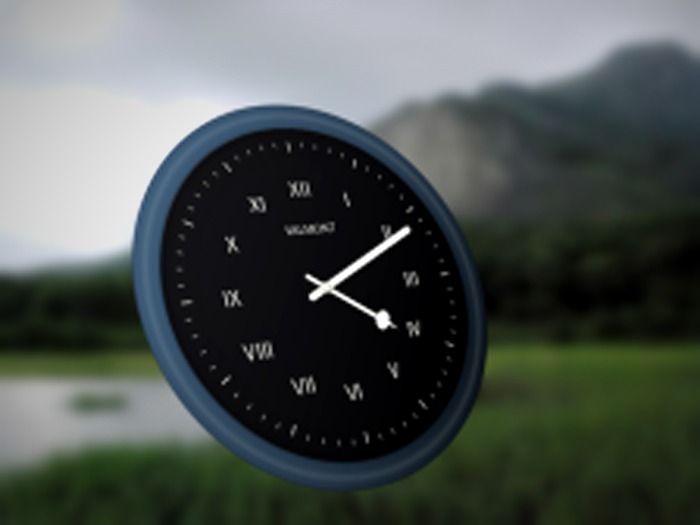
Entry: h=4 m=11
